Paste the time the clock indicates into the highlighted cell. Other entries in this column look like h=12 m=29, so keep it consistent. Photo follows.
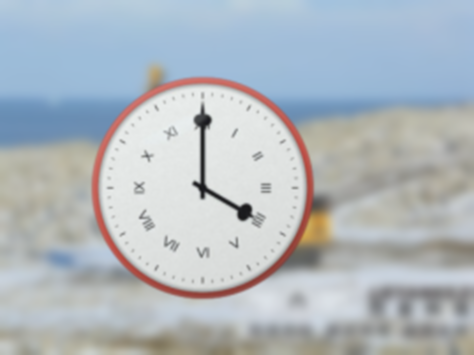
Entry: h=4 m=0
